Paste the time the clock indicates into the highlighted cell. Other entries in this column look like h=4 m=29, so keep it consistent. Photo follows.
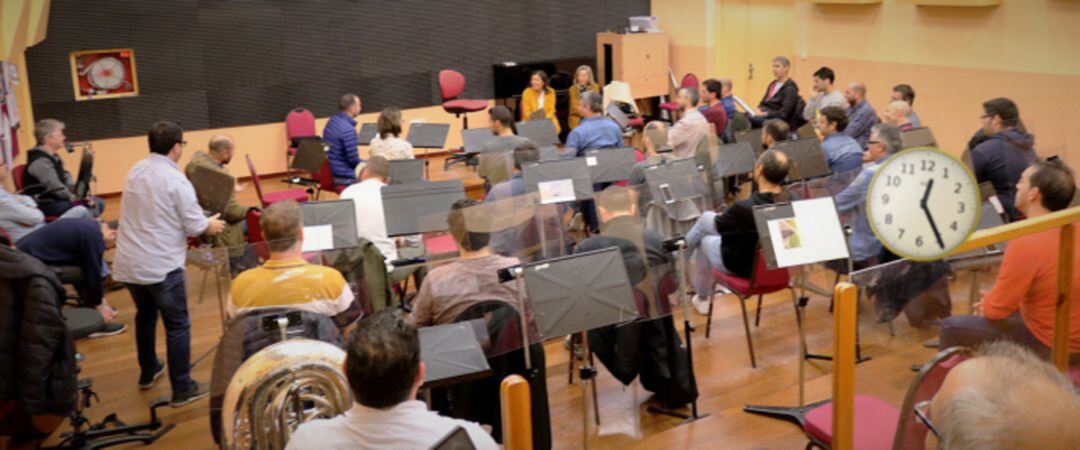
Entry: h=12 m=25
